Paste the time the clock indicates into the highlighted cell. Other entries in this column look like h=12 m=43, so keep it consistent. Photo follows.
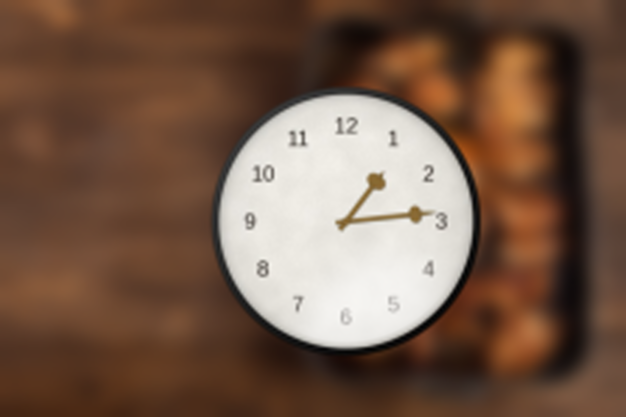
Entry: h=1 m=14
